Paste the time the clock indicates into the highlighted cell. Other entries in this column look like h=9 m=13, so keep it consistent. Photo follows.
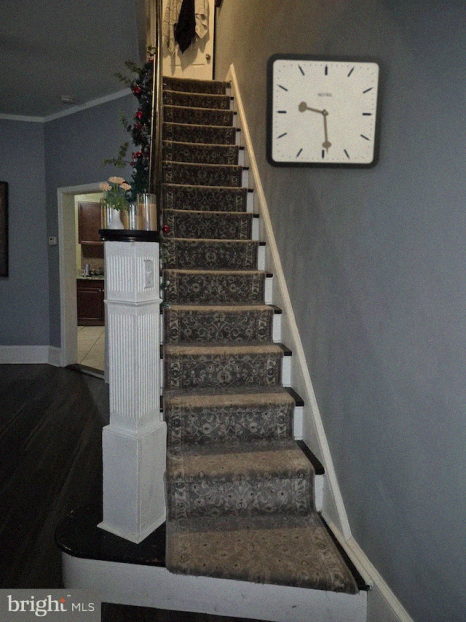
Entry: h=9 m=29
